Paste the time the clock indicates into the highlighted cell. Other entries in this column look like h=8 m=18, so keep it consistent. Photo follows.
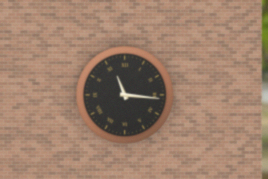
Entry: h=11 m=16
